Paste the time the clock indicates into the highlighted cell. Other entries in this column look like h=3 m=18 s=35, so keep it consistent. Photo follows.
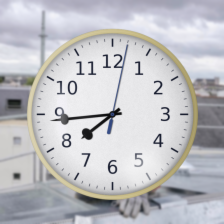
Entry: h=7 m=44 s=2
